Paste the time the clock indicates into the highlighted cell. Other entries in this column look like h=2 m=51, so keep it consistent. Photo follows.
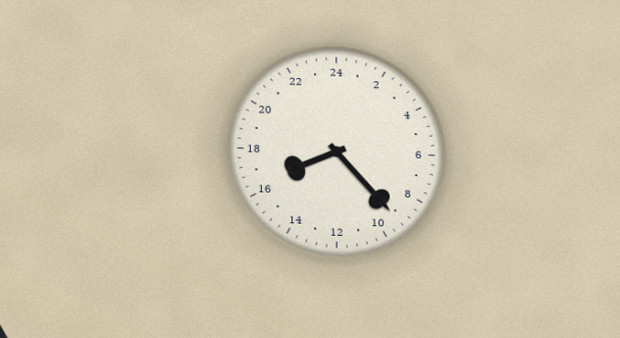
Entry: h=16 m=23
